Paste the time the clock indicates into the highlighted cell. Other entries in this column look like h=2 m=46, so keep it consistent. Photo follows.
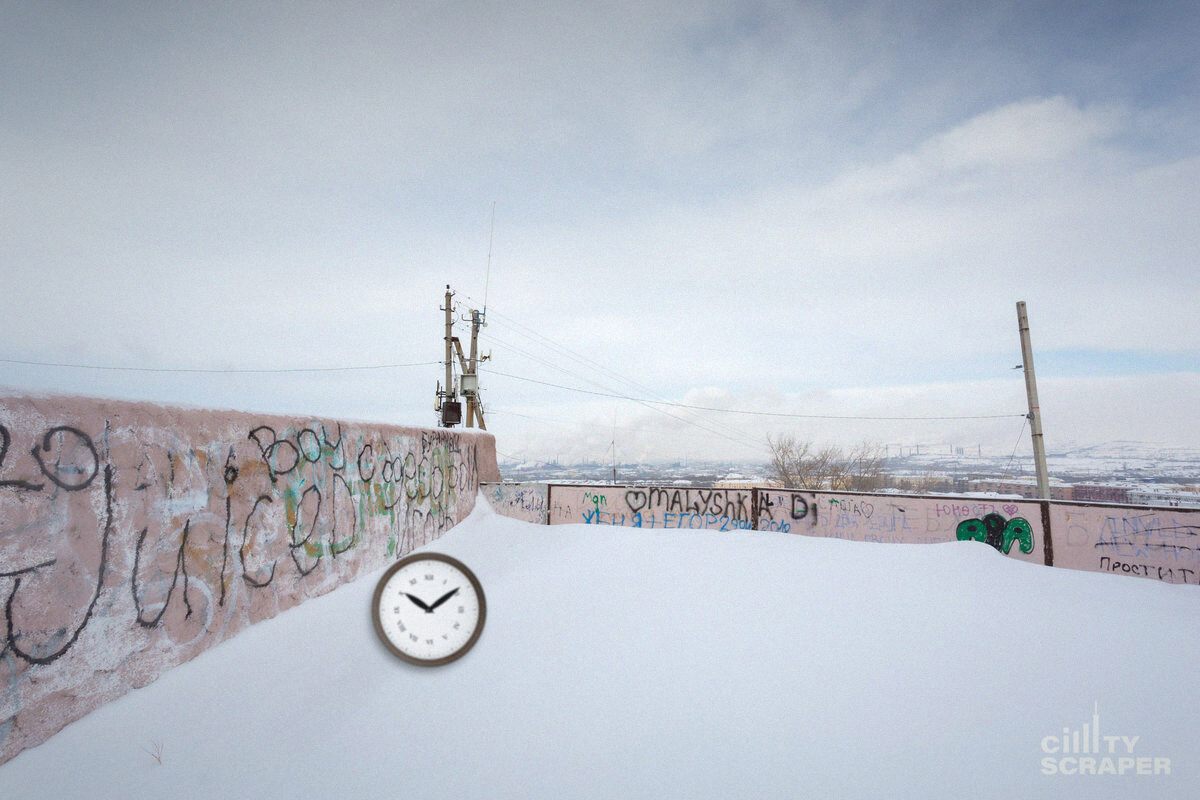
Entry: h=10 m=9
